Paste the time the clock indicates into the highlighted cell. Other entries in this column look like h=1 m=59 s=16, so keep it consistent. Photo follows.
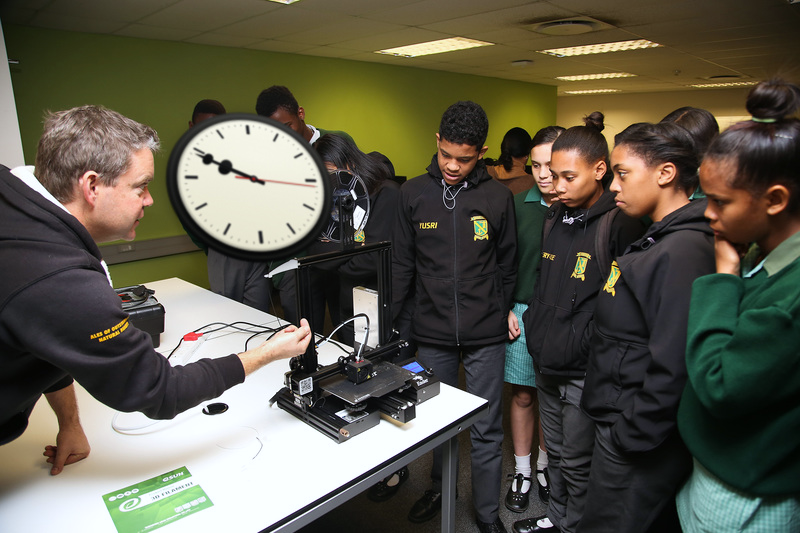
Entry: h=9 m=49 s=16
